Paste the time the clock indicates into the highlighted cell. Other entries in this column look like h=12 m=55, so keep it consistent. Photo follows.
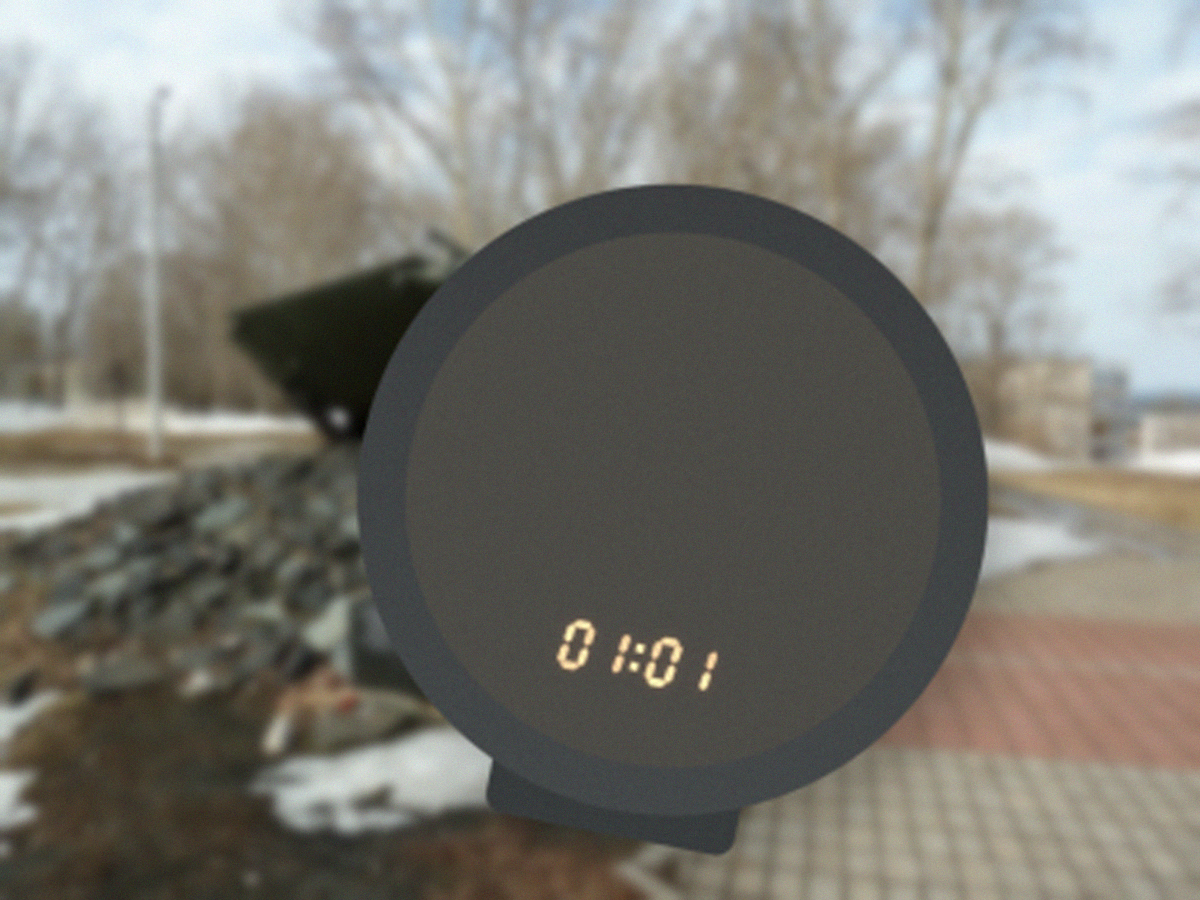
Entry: h=1 m=1
